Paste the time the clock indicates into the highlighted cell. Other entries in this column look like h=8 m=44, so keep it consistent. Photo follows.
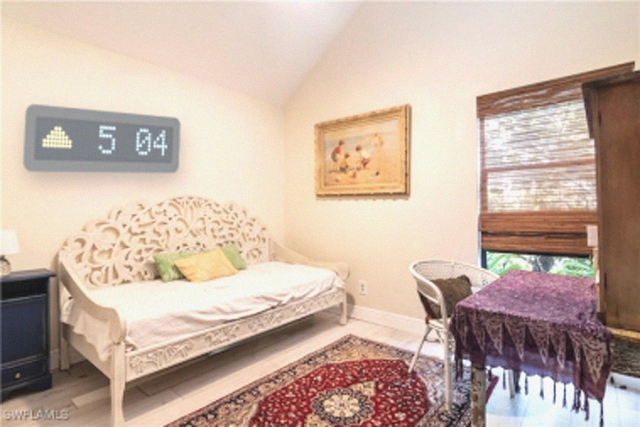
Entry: h=5 m=4
